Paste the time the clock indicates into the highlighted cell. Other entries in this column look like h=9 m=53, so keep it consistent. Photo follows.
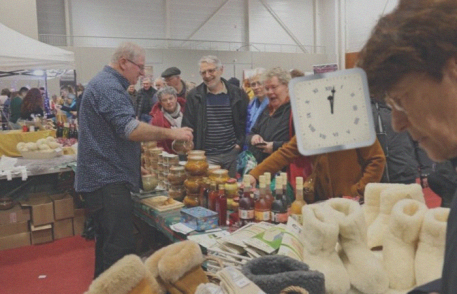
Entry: h=12 m=2
